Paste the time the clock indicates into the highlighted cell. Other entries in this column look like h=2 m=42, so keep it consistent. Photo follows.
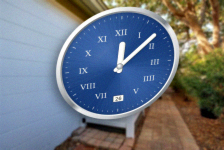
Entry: h=12 m=8
